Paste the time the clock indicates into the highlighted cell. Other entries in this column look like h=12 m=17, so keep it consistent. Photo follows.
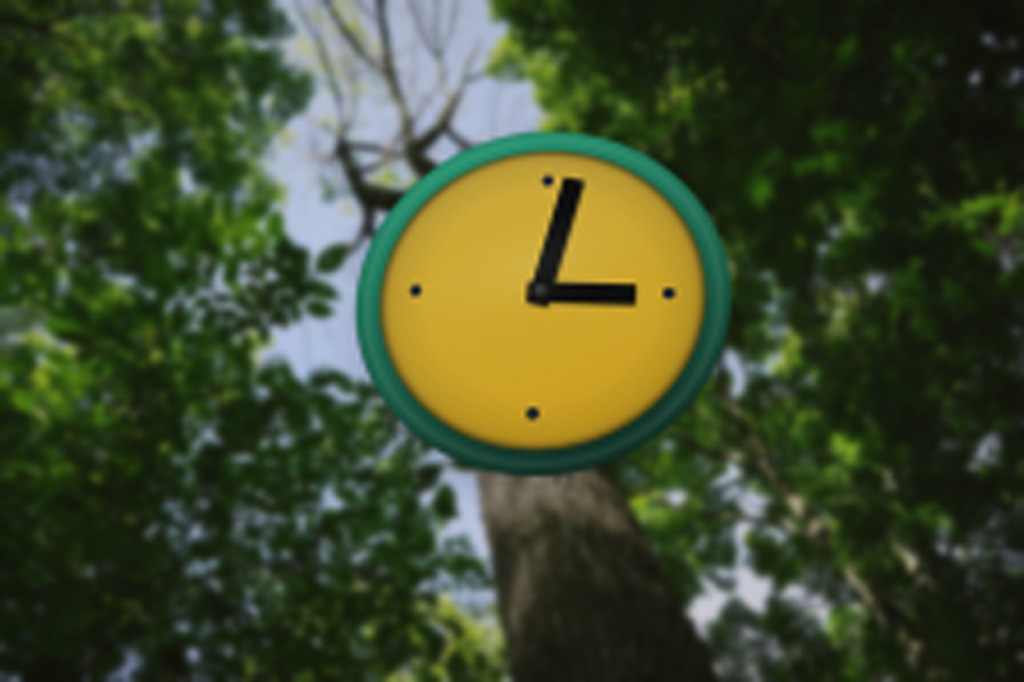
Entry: h=3 m=2
